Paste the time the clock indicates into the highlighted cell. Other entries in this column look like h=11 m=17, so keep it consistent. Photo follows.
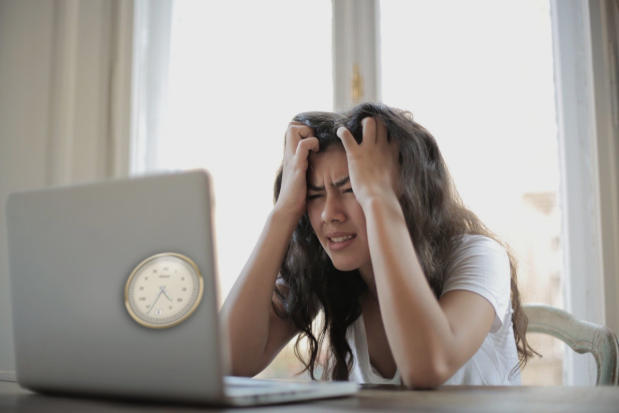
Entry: h=4 m=34
